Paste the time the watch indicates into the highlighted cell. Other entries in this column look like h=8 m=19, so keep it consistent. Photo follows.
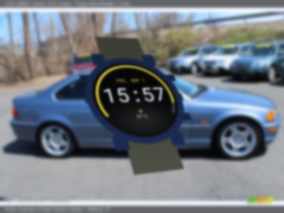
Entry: h=15 m=57
